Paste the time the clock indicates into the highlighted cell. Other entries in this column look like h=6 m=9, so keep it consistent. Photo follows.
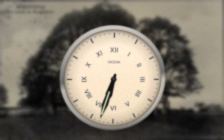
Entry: h=6 m=33
